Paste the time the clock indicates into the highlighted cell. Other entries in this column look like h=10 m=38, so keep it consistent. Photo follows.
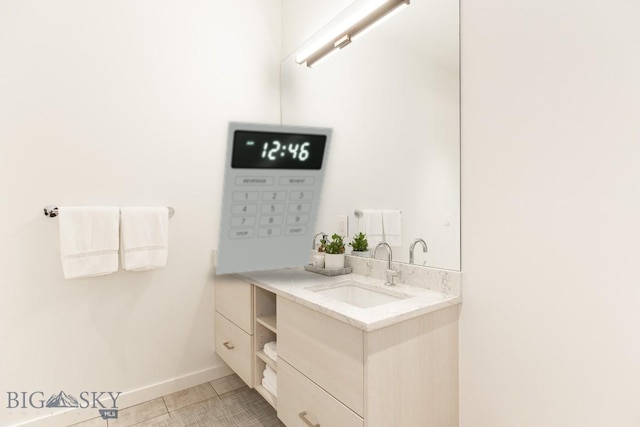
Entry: h=12 m=46
